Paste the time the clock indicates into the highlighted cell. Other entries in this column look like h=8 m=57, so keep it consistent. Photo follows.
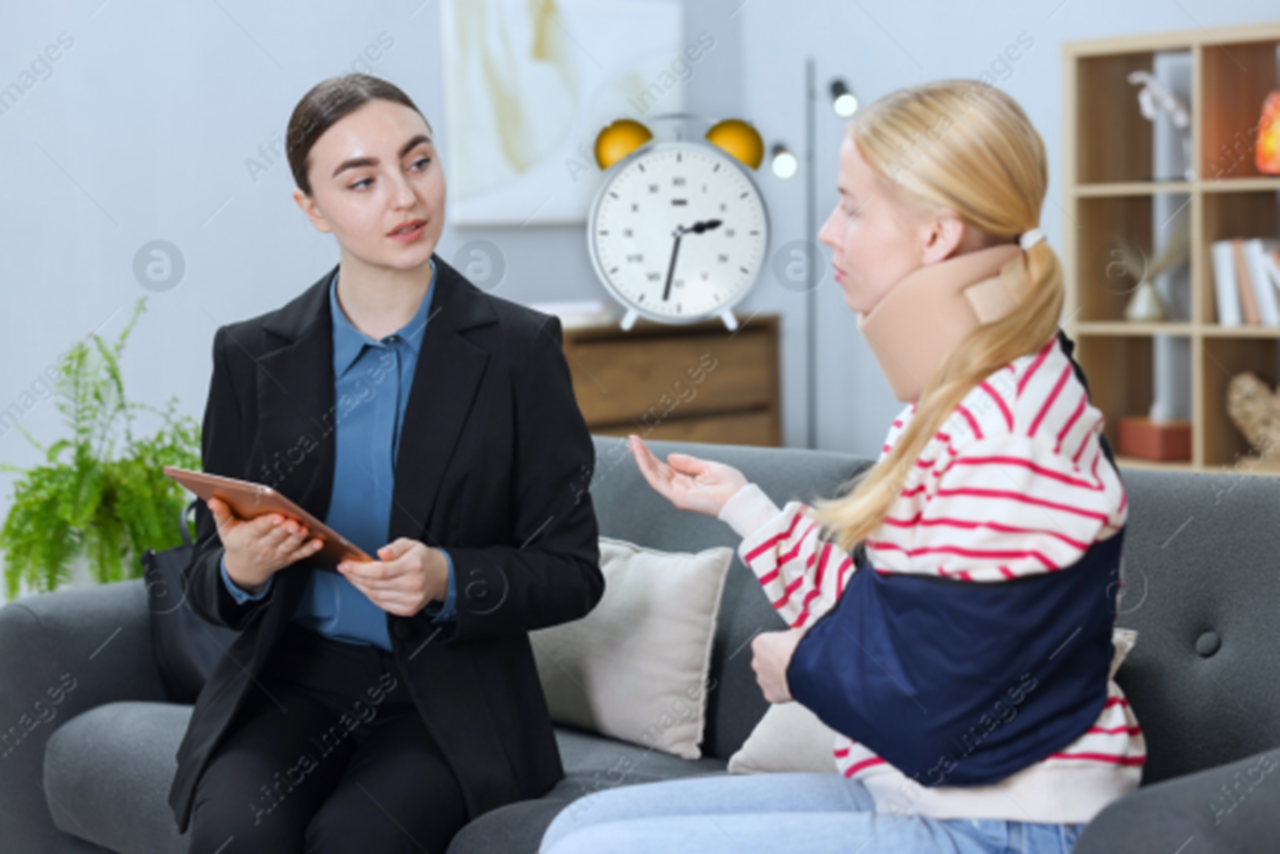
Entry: h=2 m=32
